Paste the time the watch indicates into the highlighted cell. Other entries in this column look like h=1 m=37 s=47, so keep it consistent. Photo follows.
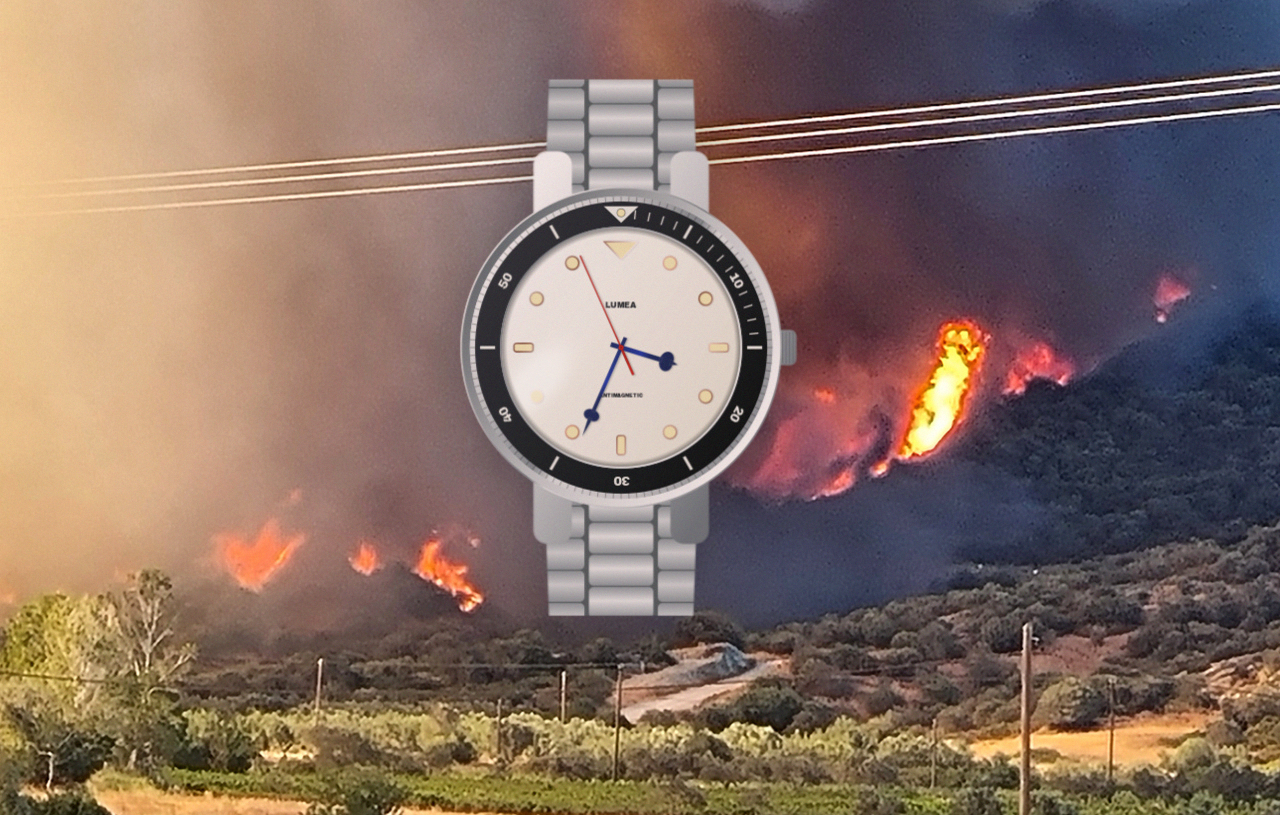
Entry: h=3 m=33 s=56
